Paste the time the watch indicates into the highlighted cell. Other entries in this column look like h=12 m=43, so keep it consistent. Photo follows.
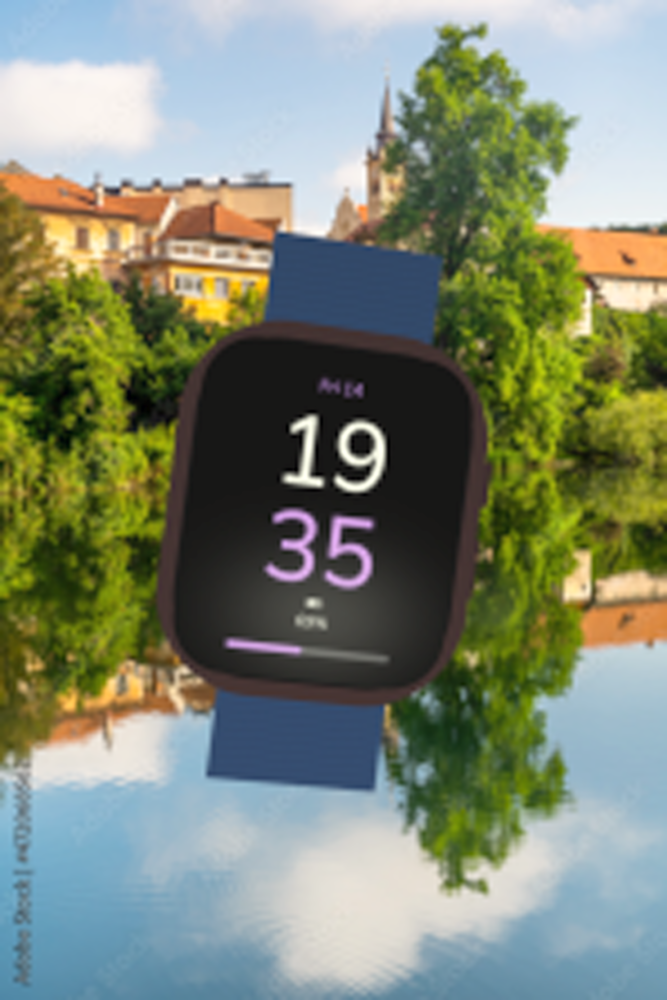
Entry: h=19 m=35
